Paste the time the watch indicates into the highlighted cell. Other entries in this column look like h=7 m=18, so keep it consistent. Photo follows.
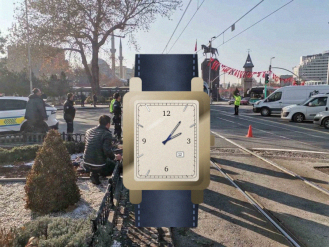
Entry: h=2 m=6
